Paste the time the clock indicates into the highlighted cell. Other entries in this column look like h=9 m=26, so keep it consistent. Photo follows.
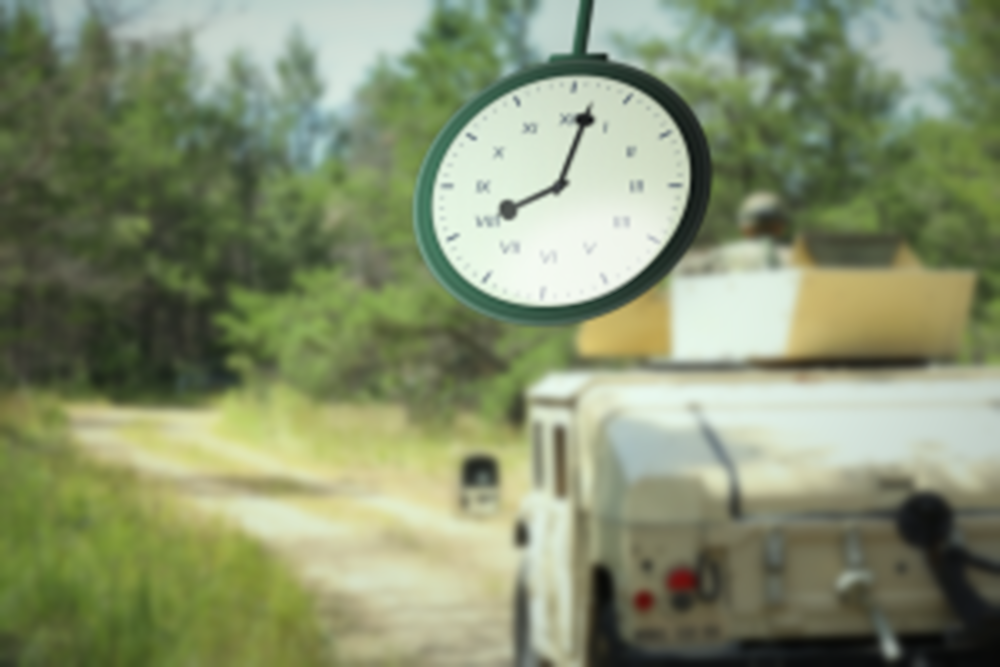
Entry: h=8 m=2
